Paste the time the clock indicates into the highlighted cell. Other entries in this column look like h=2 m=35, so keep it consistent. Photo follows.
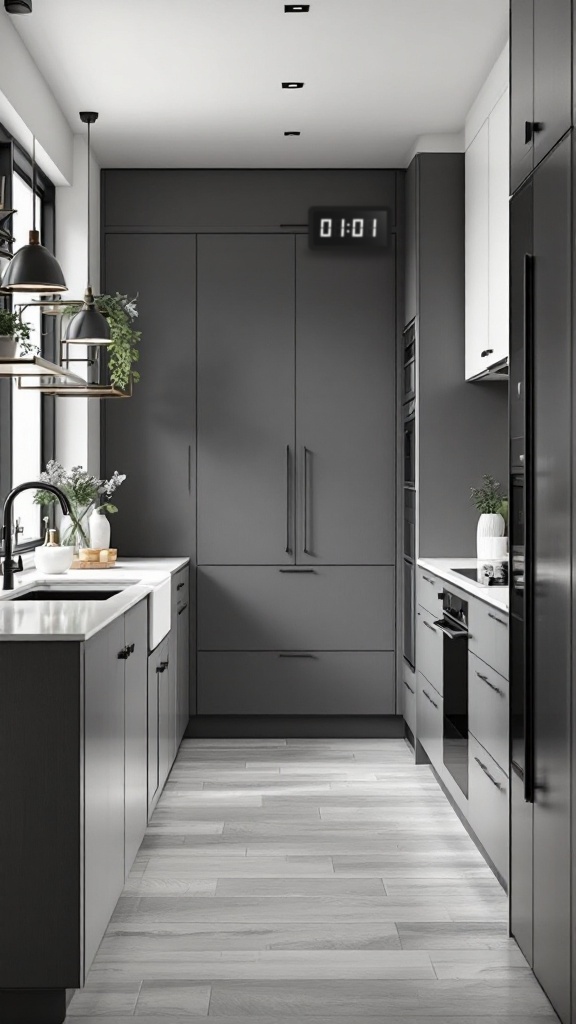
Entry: h=1 m=1
